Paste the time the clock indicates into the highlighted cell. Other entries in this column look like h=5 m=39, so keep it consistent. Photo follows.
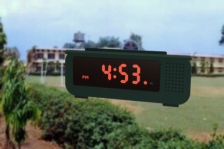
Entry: h=4 m=53
